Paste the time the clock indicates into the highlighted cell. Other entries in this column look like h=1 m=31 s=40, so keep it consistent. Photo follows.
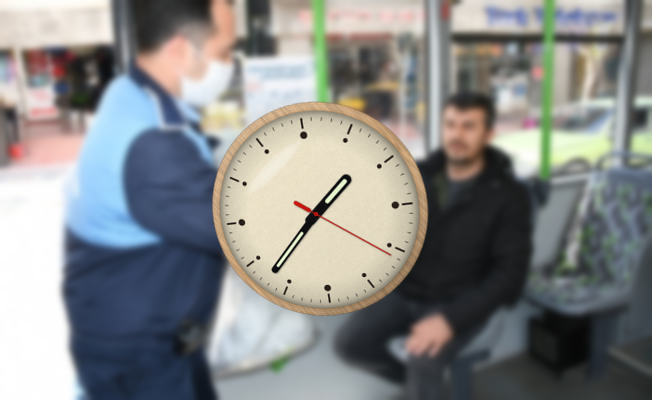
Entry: h=1 m=37 s=21
